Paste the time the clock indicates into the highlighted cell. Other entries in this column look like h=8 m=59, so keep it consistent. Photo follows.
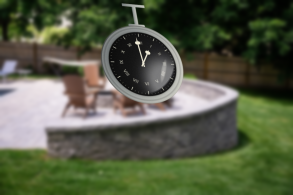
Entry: h=12 m=59
